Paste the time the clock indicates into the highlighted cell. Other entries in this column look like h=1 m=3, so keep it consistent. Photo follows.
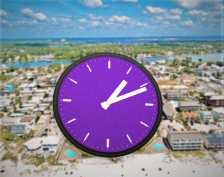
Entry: h=1 m=11
